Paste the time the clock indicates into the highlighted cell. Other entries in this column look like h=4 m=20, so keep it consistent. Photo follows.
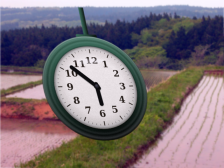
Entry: h=5 m=52
